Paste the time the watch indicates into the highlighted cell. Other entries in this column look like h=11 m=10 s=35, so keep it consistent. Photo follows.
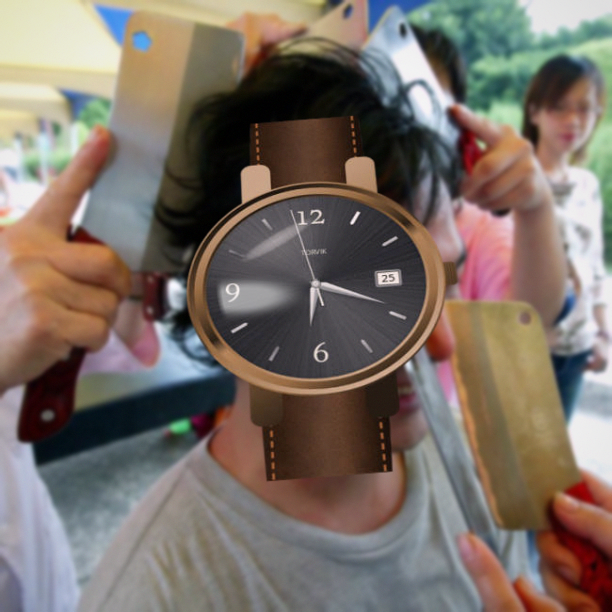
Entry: h=6 m=18 s=58
